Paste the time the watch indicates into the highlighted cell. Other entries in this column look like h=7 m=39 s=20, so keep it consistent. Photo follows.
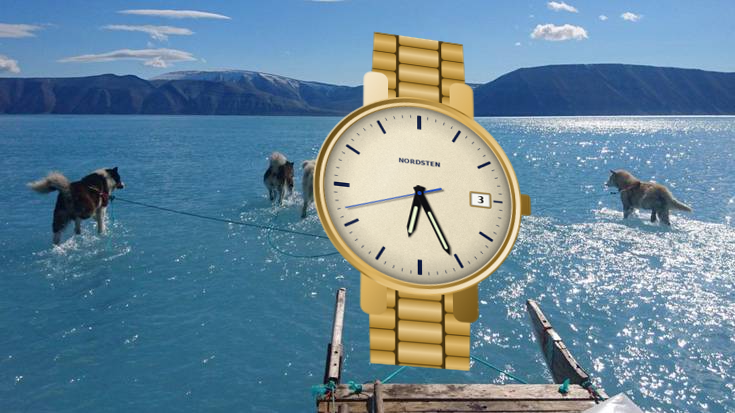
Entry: h=6 m=25 s=42
